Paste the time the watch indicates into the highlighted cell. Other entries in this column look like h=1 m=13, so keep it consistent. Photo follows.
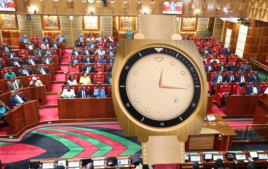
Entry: h=12 m=16
